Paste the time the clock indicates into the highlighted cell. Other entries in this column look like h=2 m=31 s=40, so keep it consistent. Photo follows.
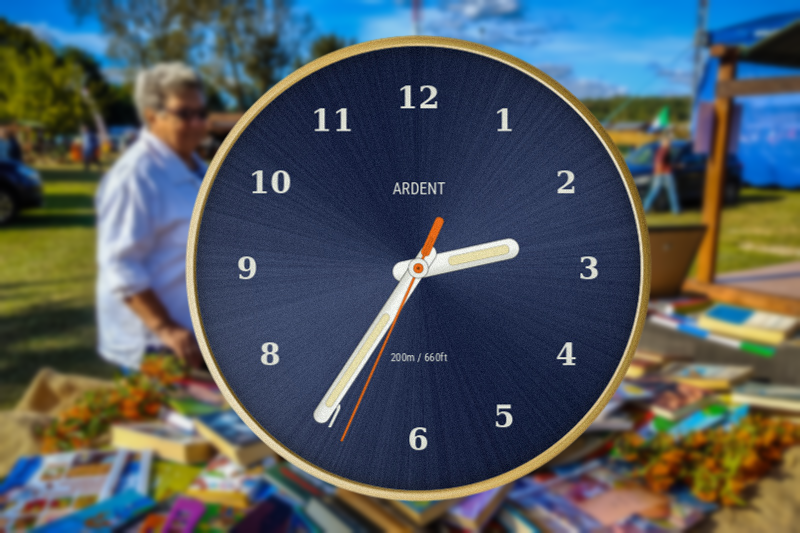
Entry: h=2 m=35 s=34
